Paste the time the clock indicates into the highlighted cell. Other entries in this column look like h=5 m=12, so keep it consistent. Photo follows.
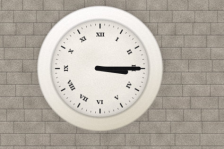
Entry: h=3 m=15
